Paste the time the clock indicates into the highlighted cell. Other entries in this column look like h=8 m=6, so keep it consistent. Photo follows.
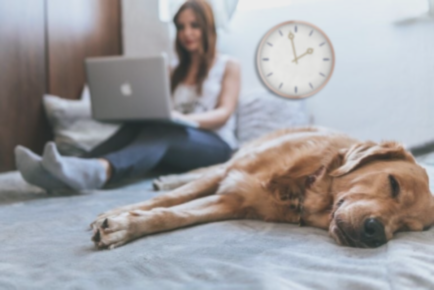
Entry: h=1 m=58
